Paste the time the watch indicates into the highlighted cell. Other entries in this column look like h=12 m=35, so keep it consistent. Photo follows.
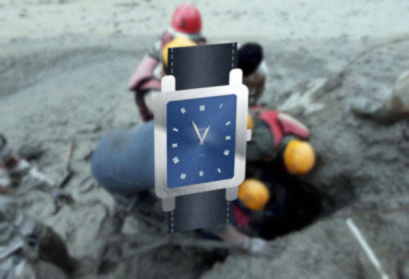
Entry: h=12 m=56
